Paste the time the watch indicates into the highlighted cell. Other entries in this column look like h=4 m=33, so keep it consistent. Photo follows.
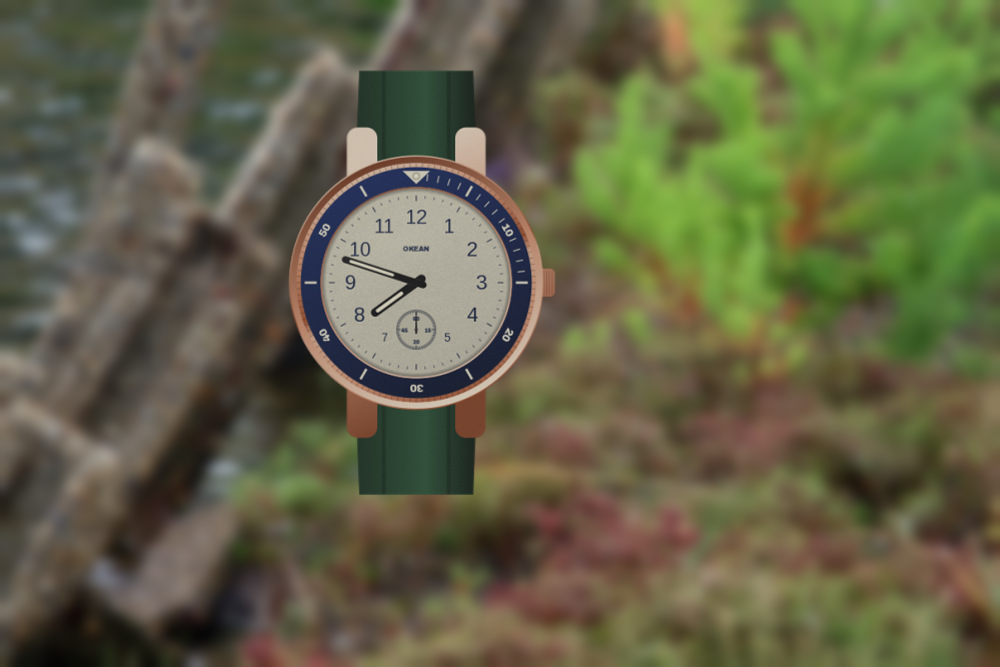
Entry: h=7 m=48
